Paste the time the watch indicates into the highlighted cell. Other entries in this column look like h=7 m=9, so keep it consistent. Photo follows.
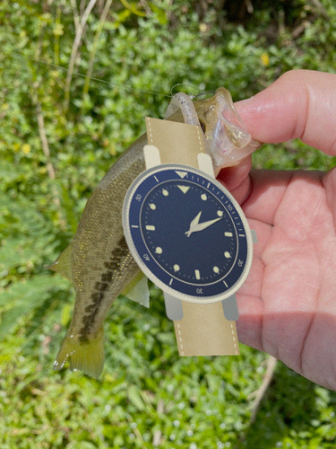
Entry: h=1 m=11
